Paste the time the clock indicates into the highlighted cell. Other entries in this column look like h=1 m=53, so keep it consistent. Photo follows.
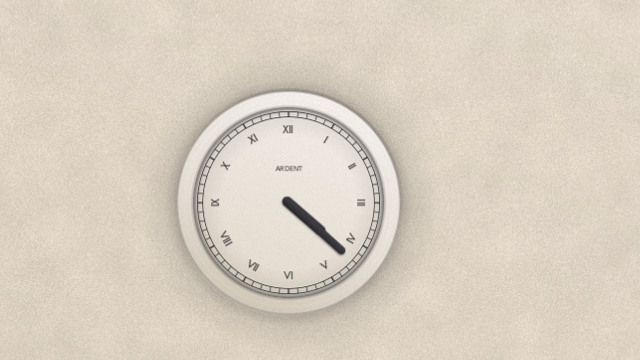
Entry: h=4 m=22
